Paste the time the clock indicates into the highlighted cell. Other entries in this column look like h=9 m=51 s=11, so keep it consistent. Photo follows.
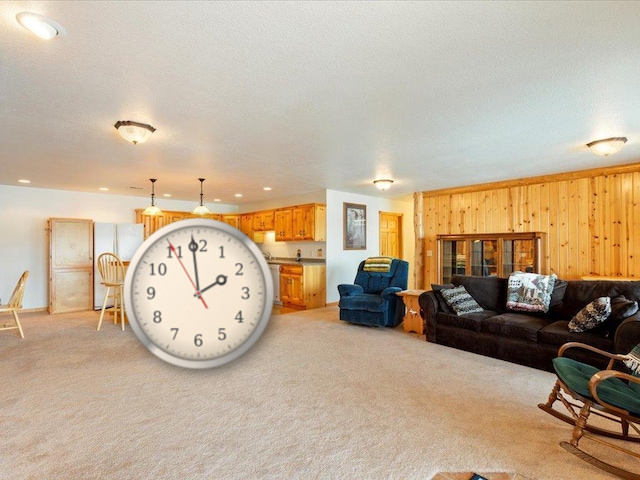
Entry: h=1 m=58 s=55
